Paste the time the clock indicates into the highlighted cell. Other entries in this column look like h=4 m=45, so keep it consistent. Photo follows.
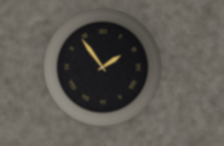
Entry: h=1 m=54
